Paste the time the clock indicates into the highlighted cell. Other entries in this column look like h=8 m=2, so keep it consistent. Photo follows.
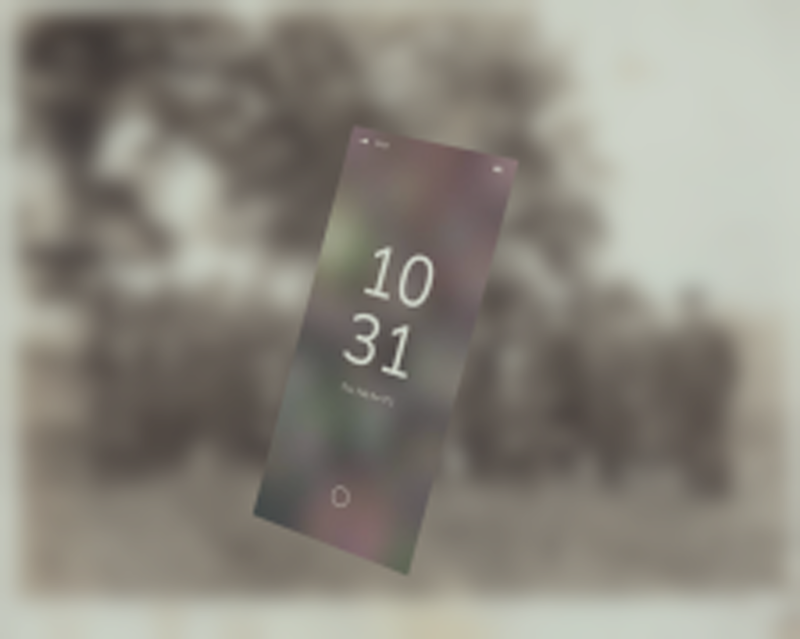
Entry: h=10 m=31
